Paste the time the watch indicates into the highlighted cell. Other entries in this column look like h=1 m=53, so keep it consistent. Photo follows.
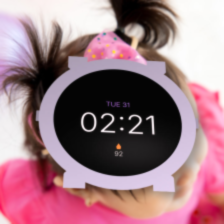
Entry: h=2 m=21
